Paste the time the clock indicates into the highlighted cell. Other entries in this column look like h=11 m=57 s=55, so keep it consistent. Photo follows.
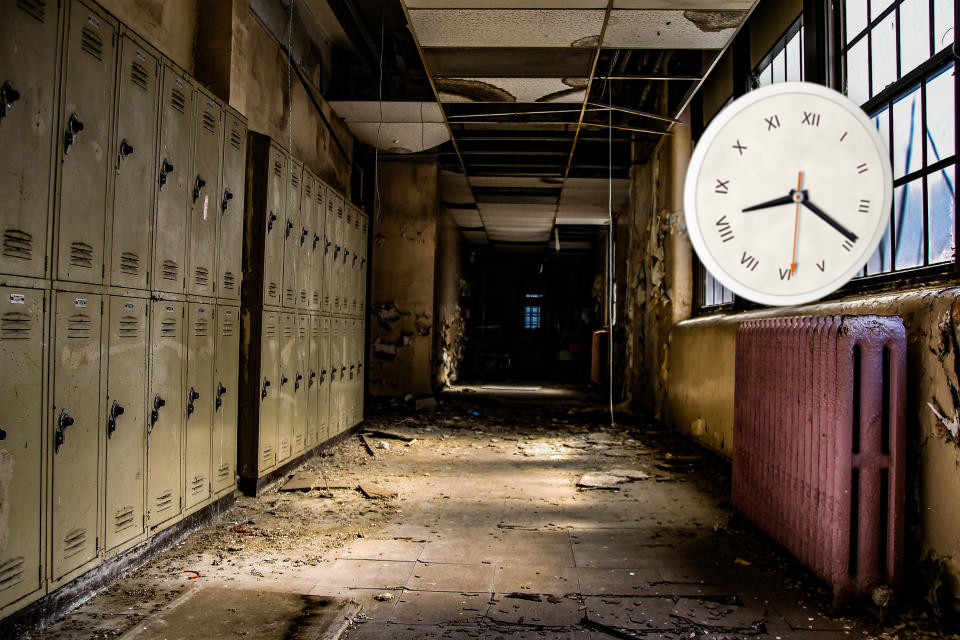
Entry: h=8 m=19 s=29
